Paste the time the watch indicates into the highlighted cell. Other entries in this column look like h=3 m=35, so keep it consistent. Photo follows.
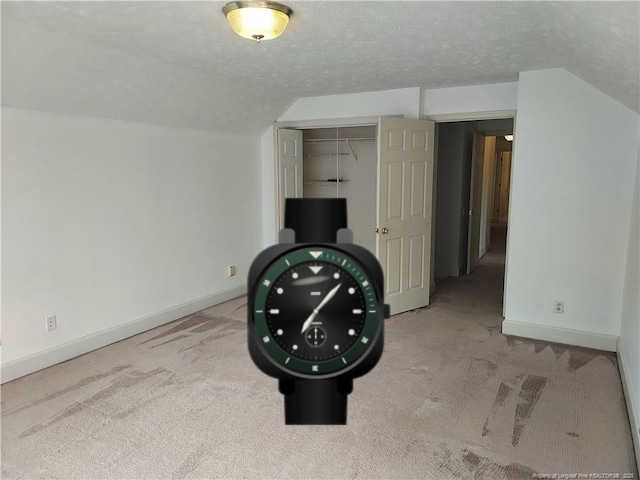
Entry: h=7 m=7
